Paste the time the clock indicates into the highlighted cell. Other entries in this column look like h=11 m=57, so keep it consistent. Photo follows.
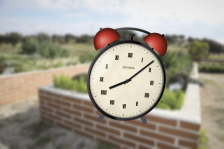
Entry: h=8 m=8
